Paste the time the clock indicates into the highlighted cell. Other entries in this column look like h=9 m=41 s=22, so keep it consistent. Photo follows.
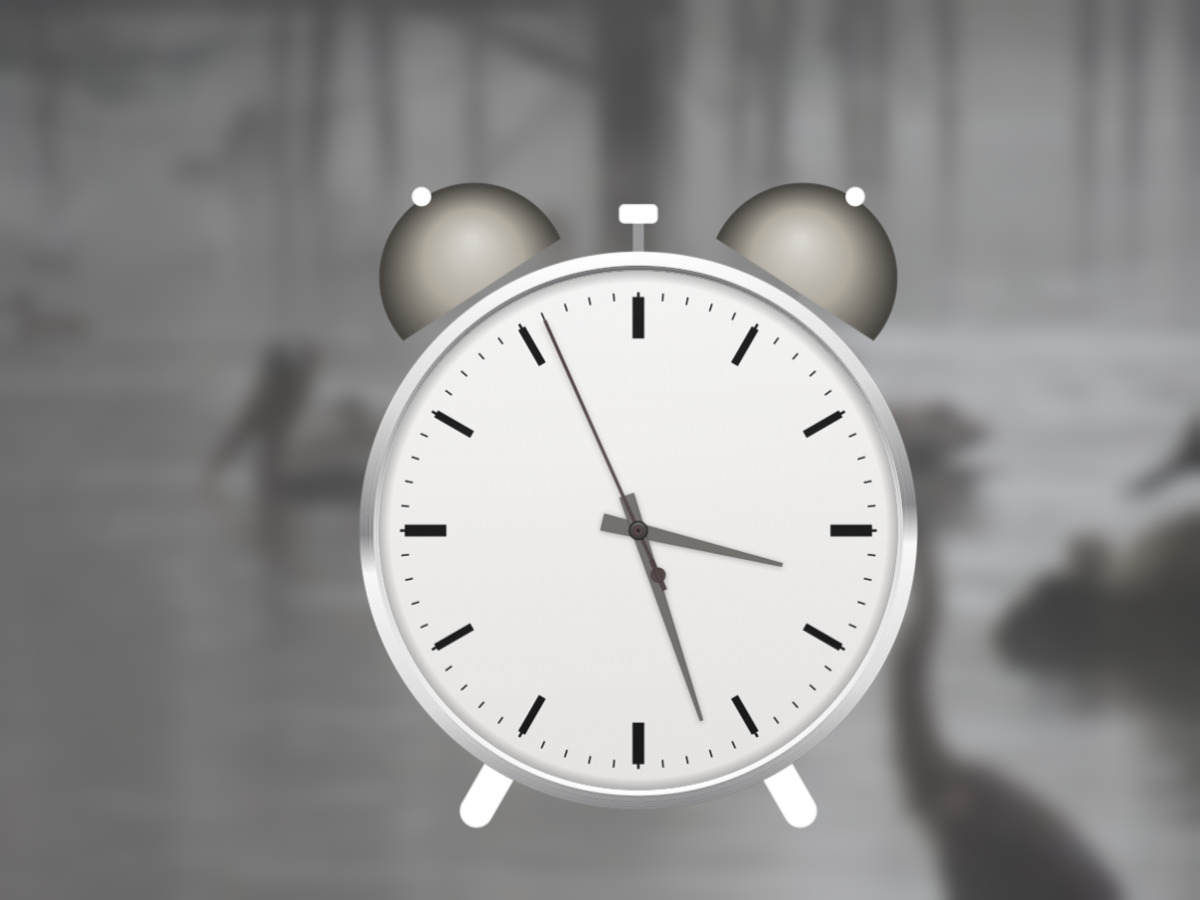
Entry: h=3 m=26 s=56
